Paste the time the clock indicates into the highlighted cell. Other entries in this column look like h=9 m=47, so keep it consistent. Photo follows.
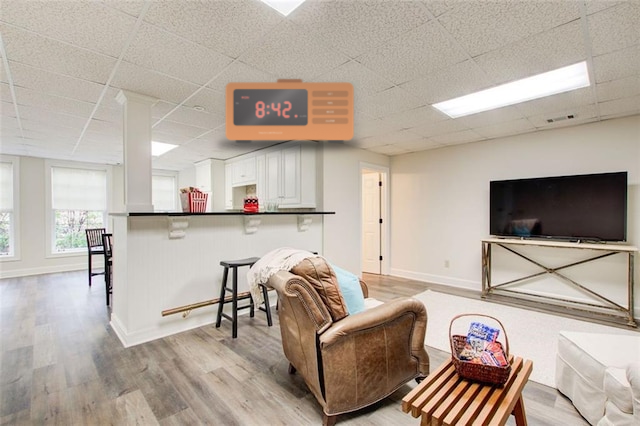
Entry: h=8 m=42
